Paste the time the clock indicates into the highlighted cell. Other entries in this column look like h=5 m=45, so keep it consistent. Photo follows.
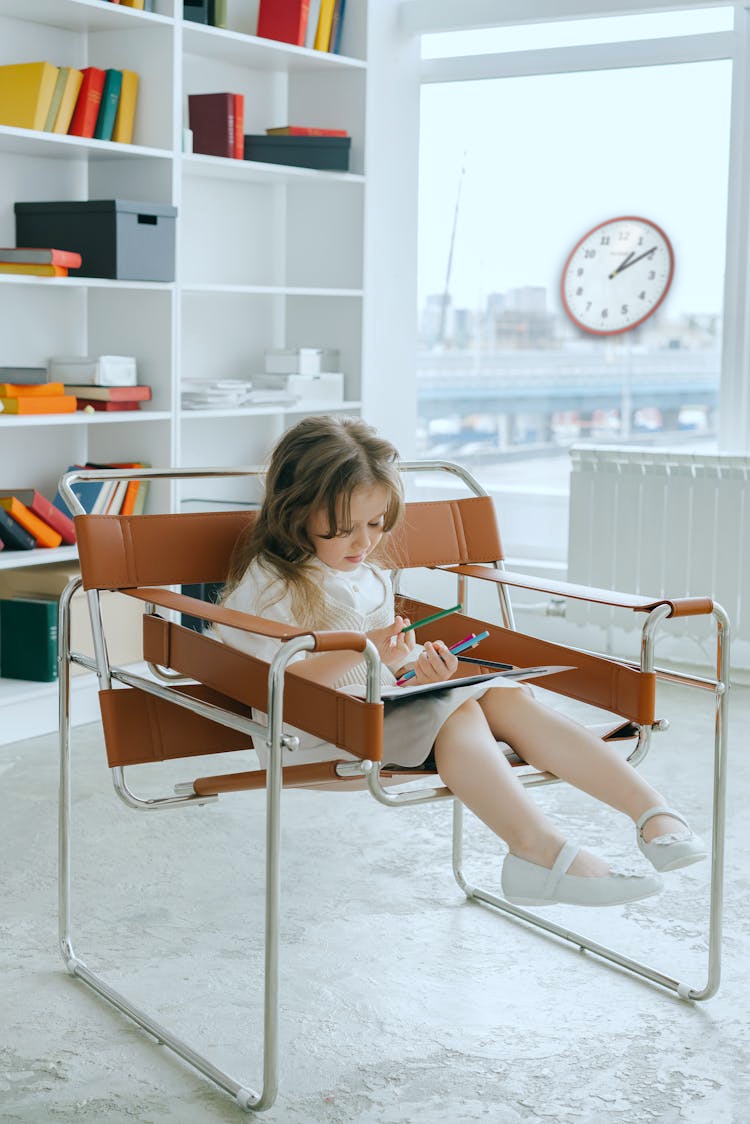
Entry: h=1 m=9
